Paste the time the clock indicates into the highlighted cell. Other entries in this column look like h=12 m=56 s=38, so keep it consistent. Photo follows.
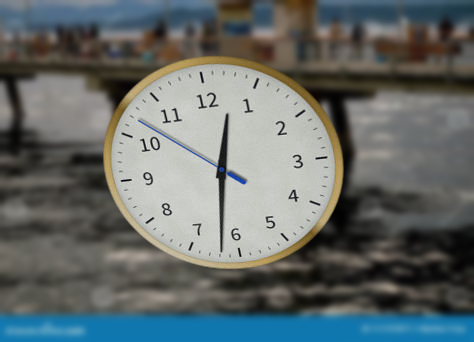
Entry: h=12 m=31 s=52
